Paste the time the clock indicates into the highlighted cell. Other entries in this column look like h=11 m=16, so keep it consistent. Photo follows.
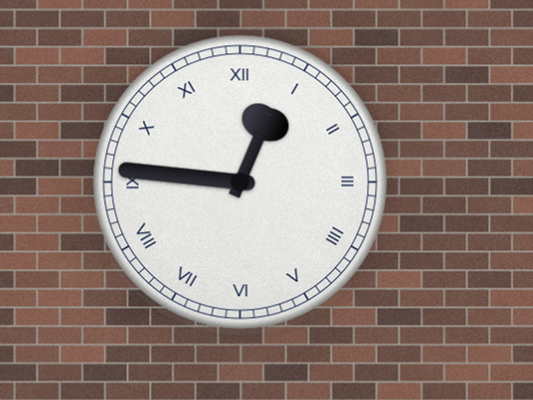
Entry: h=12 m=46
